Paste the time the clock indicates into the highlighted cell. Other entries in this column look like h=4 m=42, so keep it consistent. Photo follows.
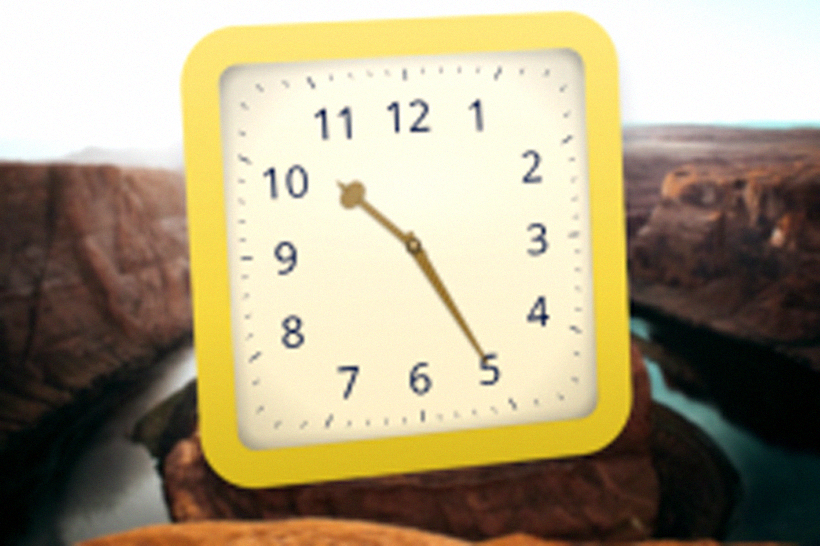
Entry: h=10 m=25
